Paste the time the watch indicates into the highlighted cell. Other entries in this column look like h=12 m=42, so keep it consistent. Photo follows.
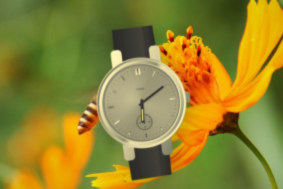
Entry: h=6 m=10
